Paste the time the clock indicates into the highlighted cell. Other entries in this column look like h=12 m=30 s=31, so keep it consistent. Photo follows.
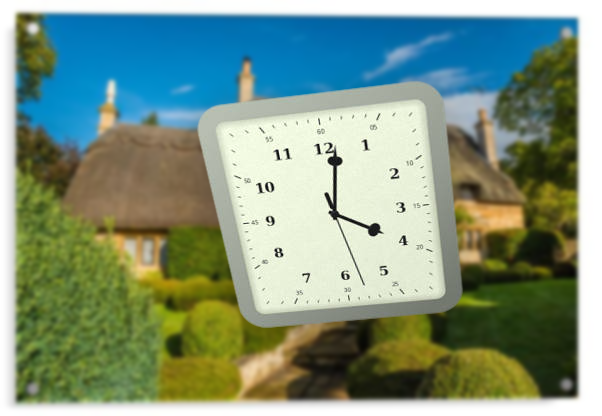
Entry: h=4 m=1 s=28
